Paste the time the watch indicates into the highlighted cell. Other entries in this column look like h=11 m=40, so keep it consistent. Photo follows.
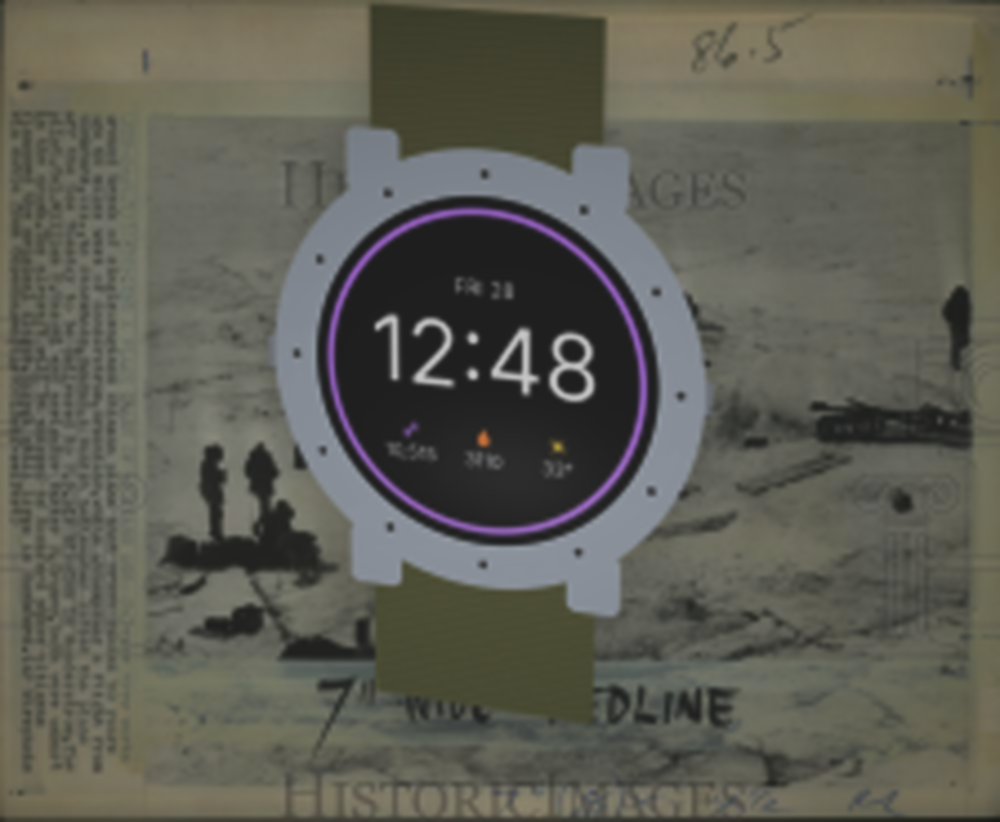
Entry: h=12 m=48
